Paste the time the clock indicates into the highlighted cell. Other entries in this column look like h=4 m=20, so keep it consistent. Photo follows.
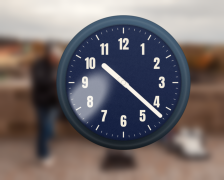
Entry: h=10 m=22
